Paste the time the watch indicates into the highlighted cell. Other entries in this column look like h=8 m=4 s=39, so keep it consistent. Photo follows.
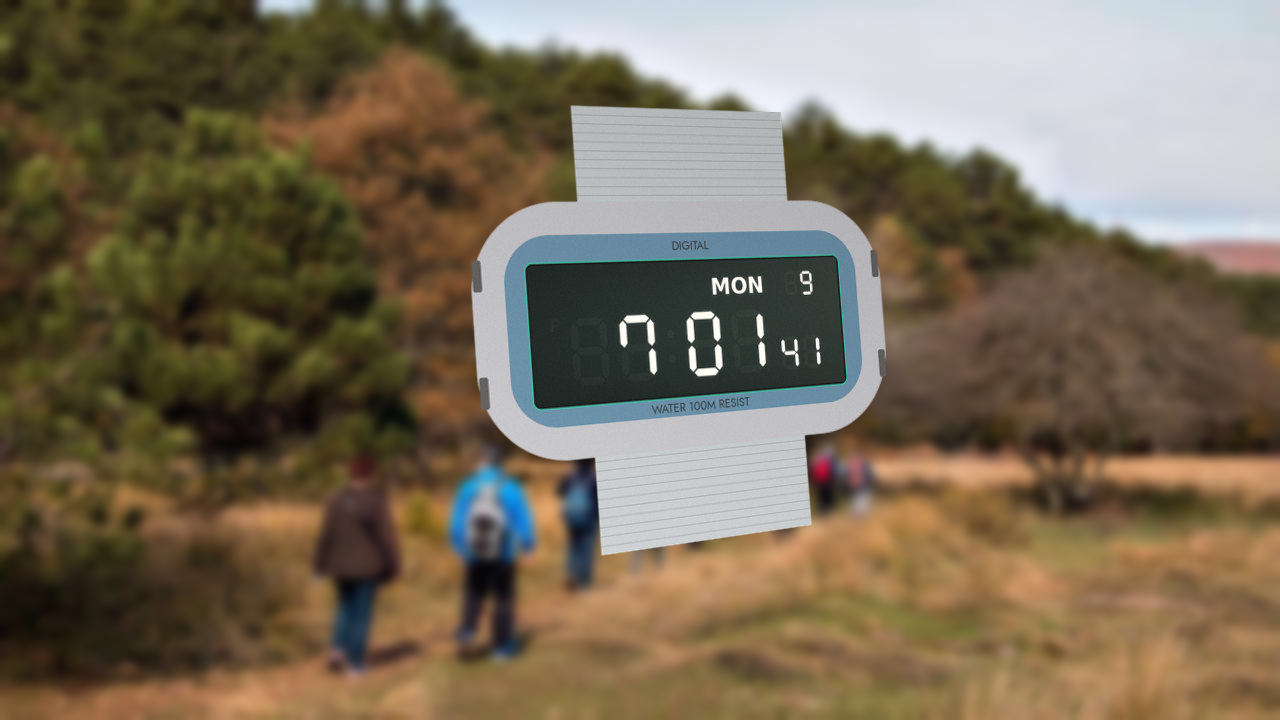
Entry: h=7 m=1 s=41
